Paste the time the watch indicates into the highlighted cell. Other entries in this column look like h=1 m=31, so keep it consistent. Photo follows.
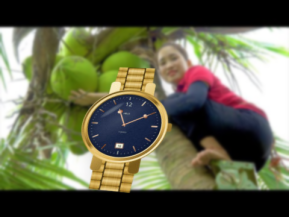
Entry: h=11 m=10
